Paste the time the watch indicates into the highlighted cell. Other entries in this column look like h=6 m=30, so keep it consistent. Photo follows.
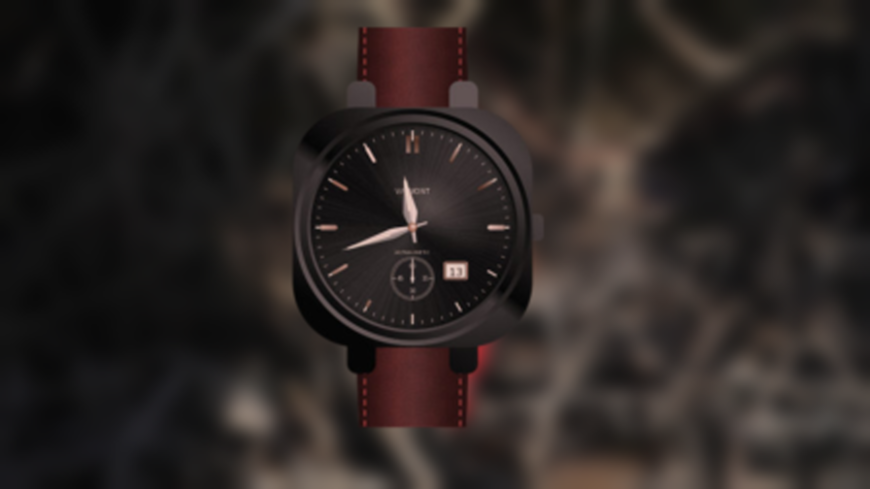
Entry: h=11 m=42
